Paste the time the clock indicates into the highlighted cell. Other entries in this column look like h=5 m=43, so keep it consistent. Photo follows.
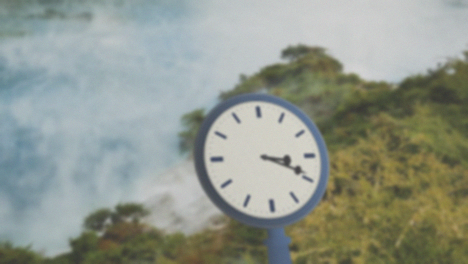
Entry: h=3 m=19
